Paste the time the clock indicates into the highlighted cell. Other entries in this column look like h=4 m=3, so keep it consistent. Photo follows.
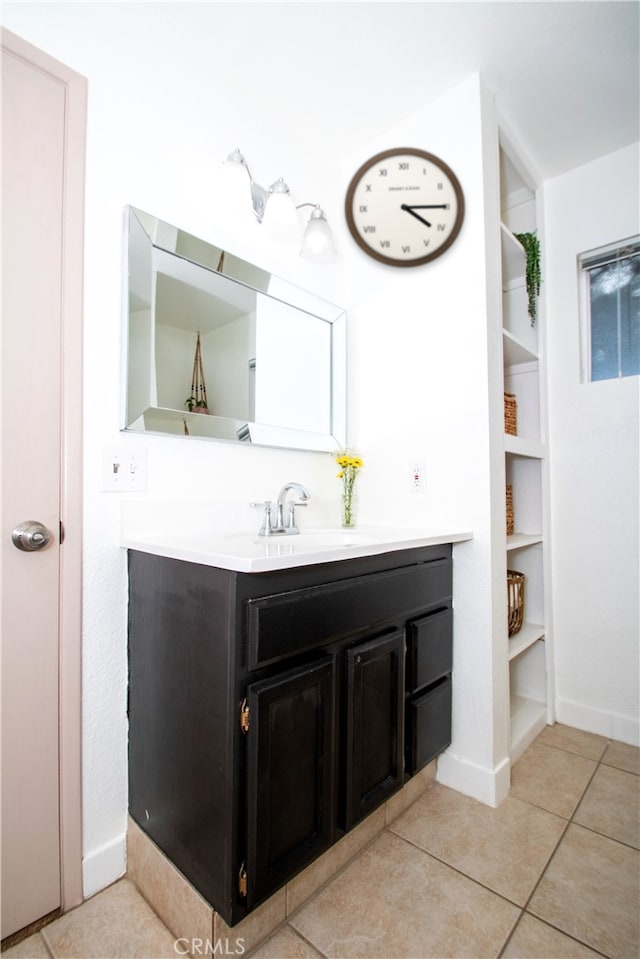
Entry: h=4 m=15
